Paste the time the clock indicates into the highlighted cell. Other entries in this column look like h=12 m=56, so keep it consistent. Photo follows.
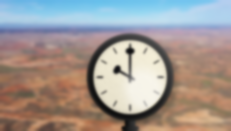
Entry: h=10 m=0
